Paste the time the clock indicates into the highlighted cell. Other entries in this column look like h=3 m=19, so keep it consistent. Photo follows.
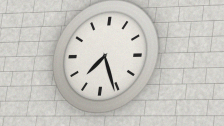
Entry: h=7 m=26
